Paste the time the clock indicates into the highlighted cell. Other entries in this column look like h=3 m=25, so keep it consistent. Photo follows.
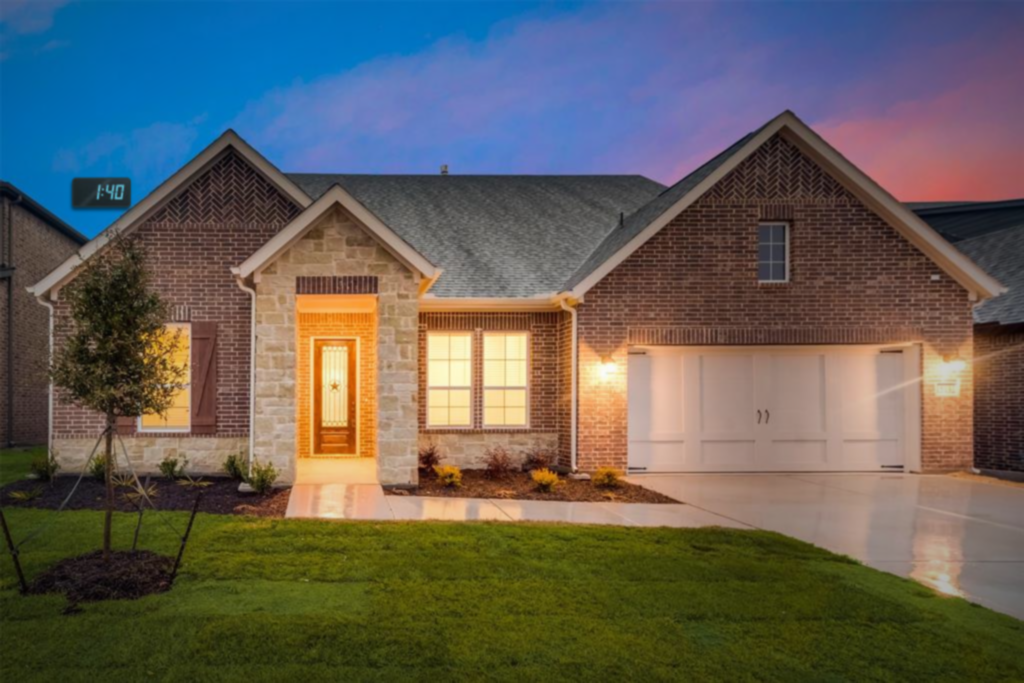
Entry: h=1 m=40
